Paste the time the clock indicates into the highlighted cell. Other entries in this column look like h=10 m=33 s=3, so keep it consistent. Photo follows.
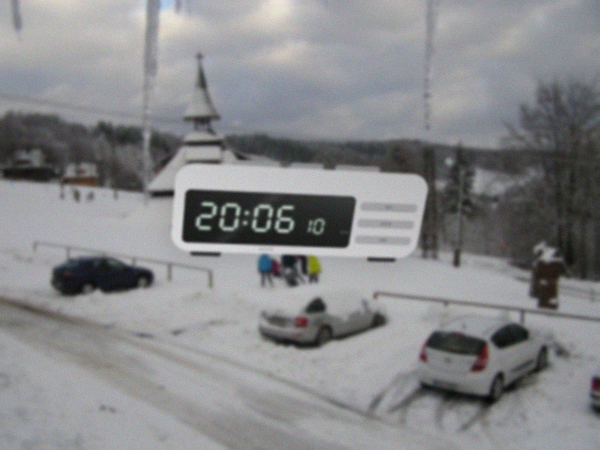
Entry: h=20 m=6 s=10
